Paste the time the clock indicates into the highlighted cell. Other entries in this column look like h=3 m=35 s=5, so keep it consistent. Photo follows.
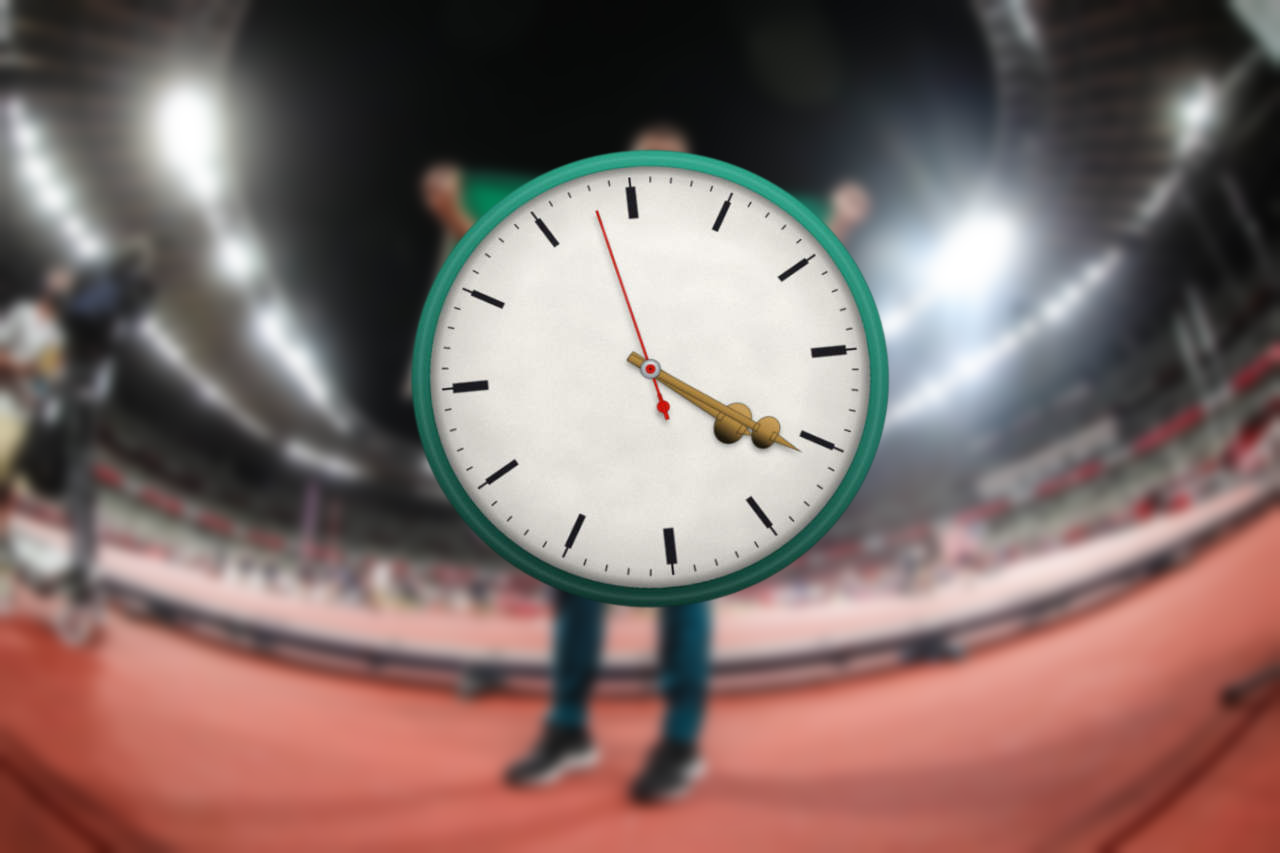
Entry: h=4 m=20 s=58
